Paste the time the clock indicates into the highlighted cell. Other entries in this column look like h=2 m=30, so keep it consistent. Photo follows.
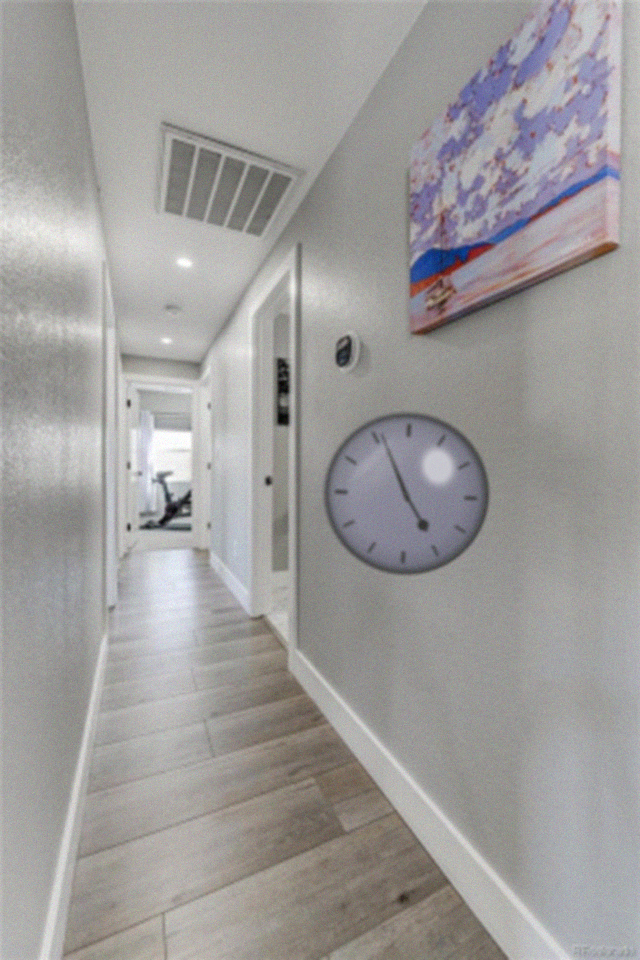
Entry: h=4 m=56
